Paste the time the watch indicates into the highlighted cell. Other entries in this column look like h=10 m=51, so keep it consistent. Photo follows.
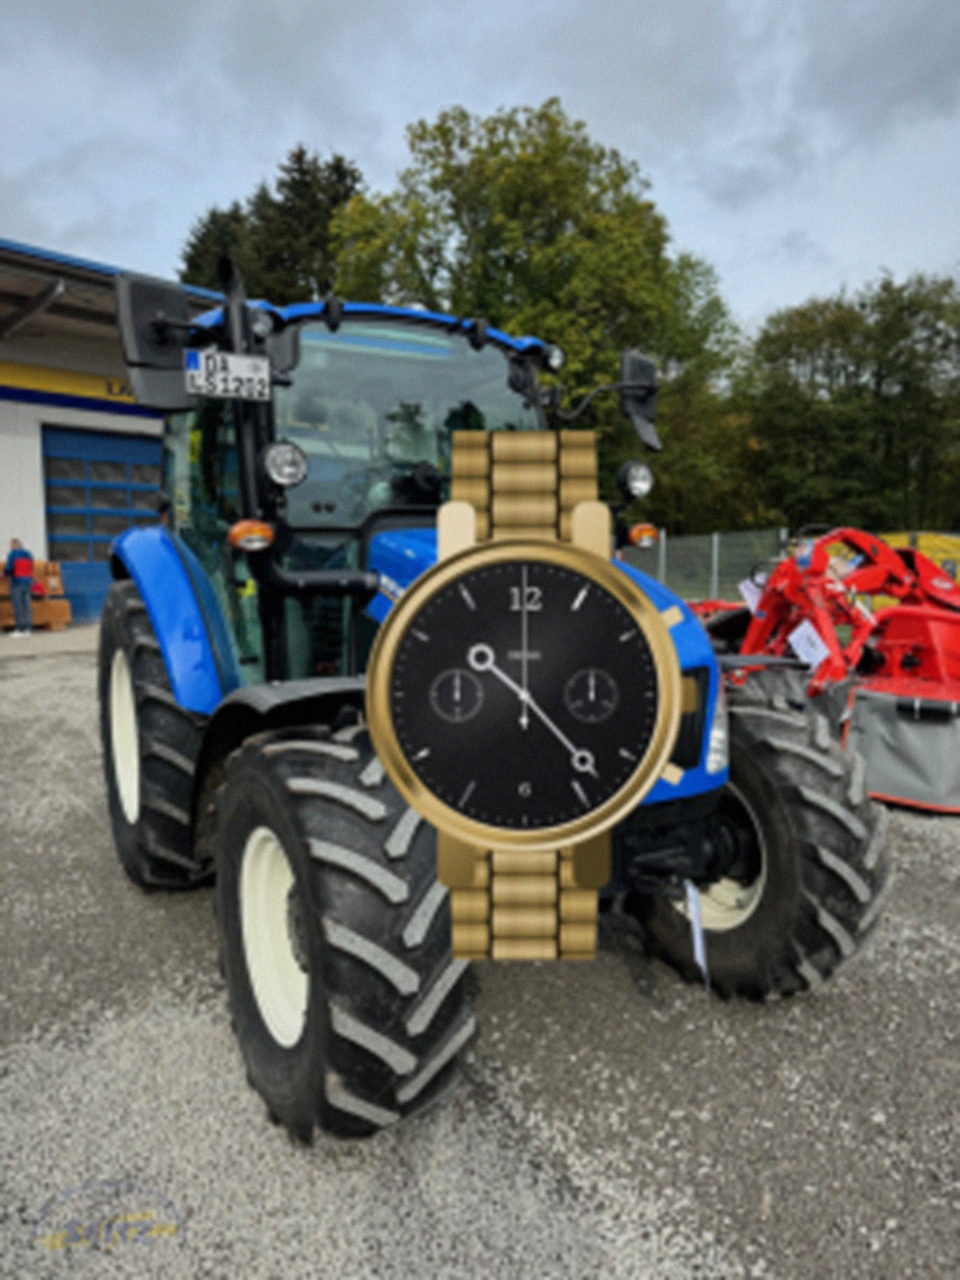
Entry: h=10 m=23
